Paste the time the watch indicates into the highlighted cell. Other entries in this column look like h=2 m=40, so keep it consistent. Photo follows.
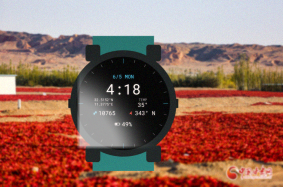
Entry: h=4 m=18
